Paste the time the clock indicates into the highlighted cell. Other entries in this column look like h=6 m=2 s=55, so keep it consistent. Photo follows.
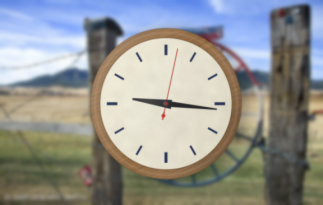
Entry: h=9 m=16 s=2
